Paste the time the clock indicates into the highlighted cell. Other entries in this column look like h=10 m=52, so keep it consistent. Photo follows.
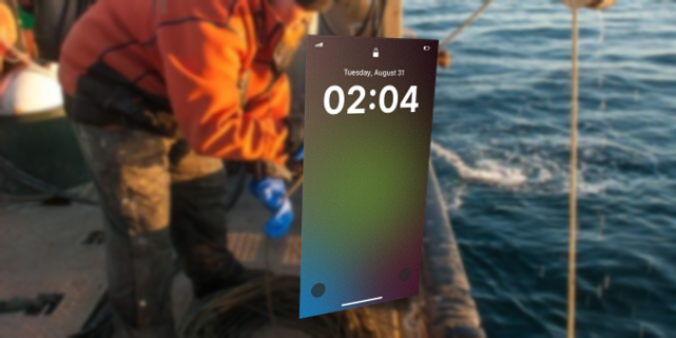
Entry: h=2 m=4
